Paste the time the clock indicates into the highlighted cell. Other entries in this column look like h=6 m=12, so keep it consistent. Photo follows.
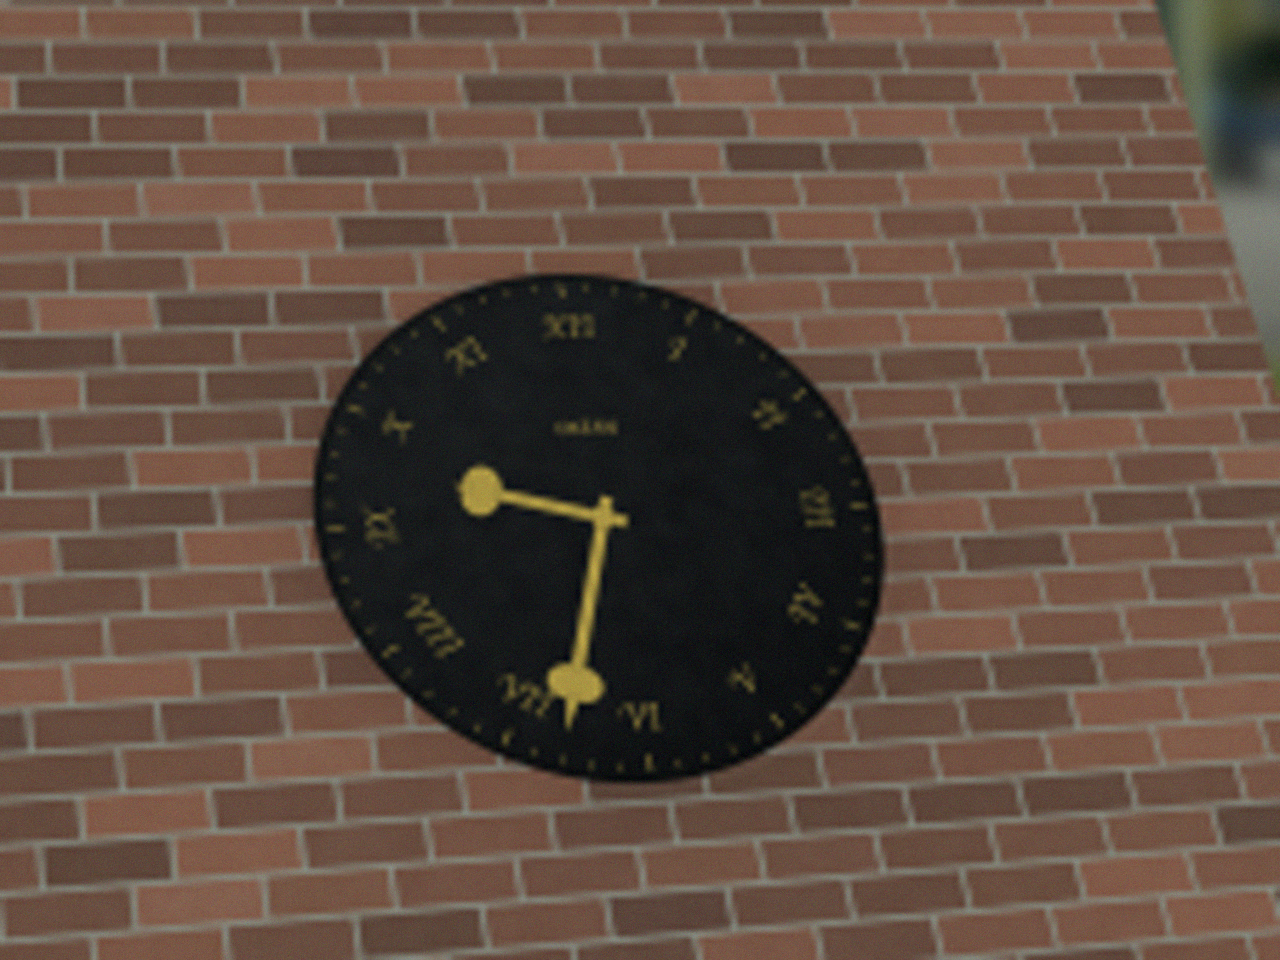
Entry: h=9 m=33
